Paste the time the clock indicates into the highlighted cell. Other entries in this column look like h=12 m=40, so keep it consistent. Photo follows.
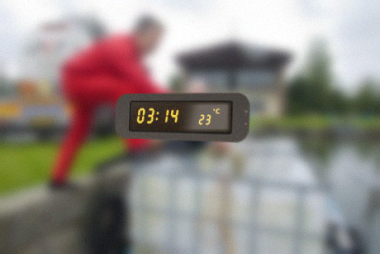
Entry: h=3 m=14
